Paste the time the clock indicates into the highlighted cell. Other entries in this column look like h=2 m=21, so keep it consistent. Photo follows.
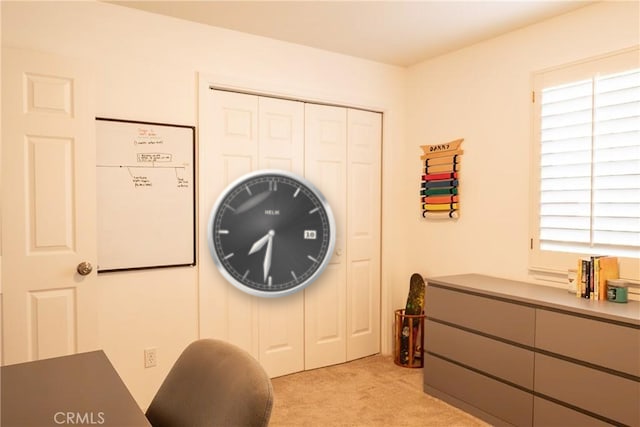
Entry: h=7 m=31
